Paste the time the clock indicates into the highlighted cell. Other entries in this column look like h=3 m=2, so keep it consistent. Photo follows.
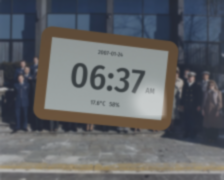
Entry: h=6 m=37
